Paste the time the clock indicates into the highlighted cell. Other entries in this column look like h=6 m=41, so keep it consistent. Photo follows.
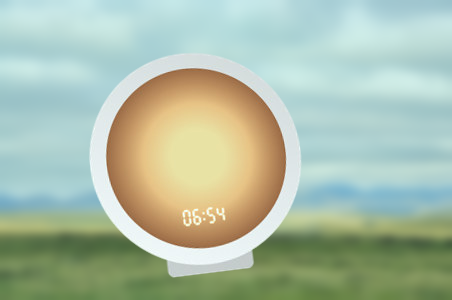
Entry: h=6 m=54
